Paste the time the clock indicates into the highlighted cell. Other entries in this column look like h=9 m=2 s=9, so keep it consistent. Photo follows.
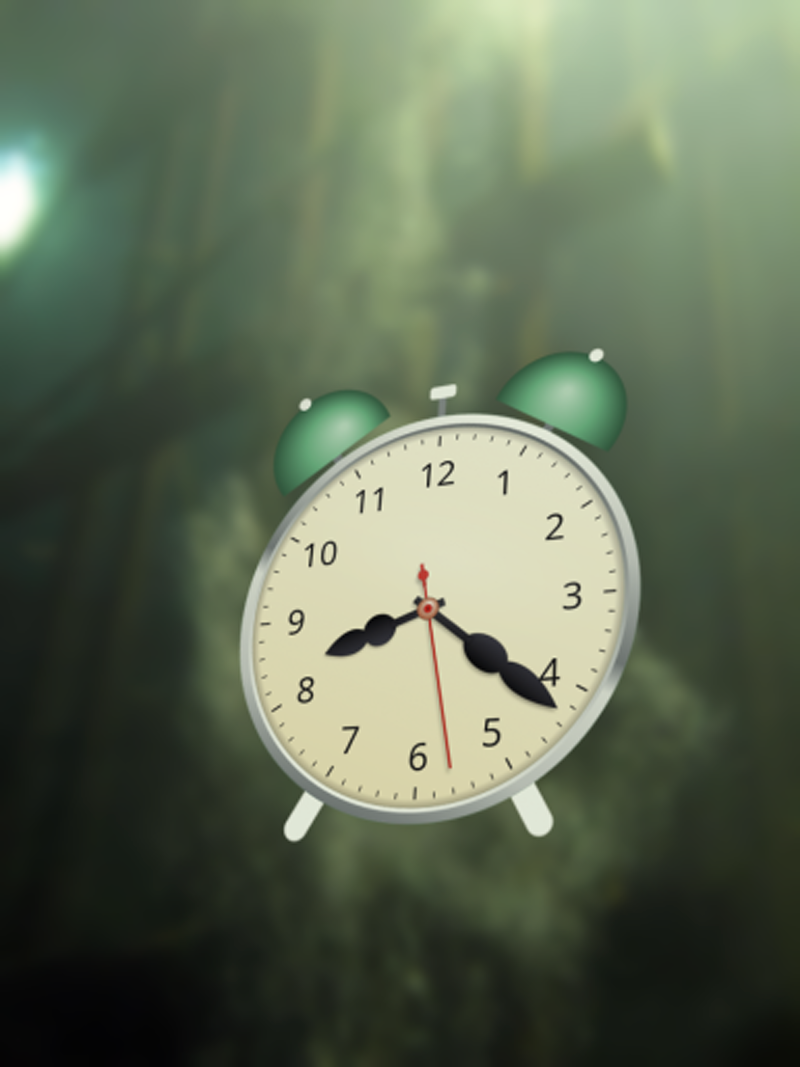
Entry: h=8 m=21 s=28
